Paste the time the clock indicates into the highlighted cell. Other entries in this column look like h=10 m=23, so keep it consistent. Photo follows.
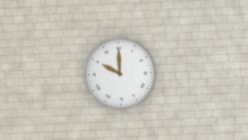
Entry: h=10 m=0
